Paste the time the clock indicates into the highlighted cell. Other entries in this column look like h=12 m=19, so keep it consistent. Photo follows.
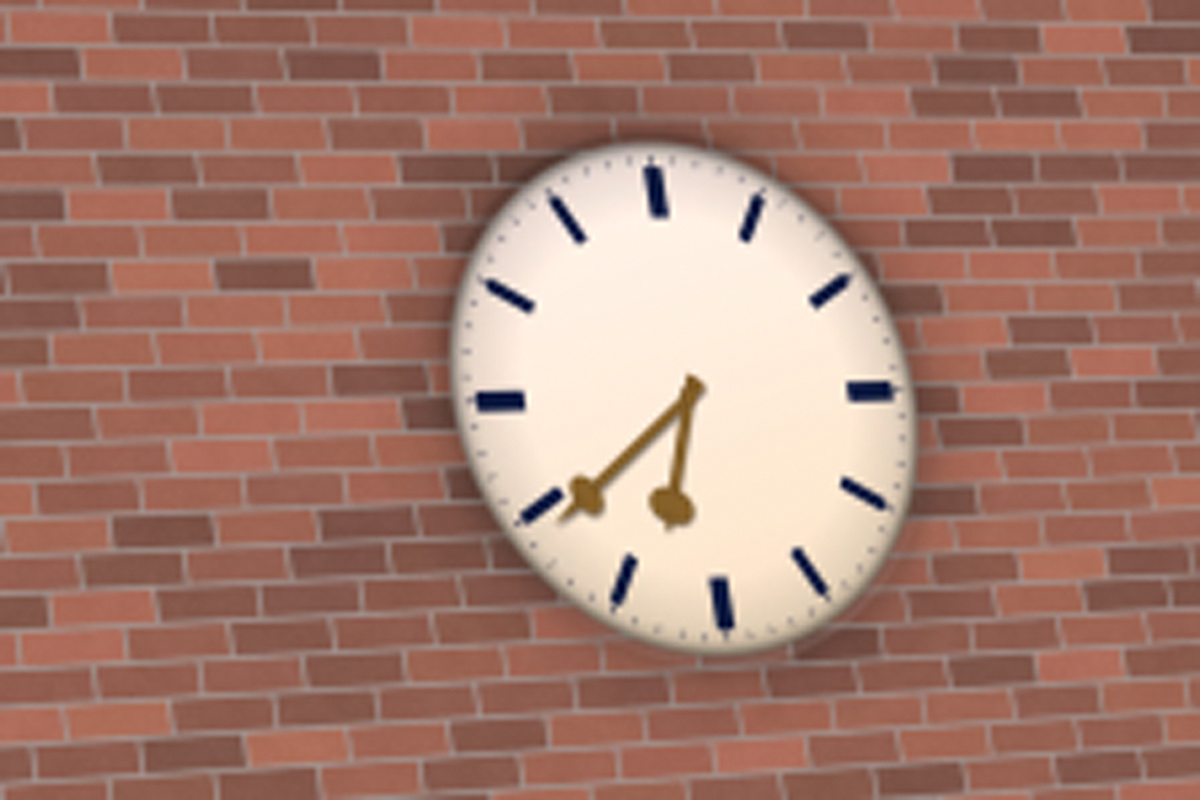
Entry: h=6 m=39
